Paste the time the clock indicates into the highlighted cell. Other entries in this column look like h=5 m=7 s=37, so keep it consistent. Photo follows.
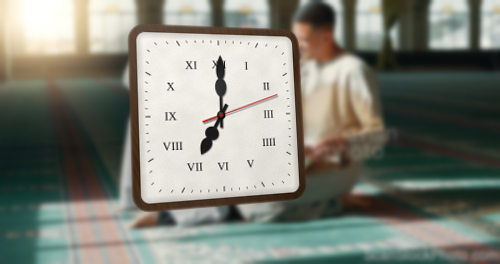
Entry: h=7 m=0 s=12
